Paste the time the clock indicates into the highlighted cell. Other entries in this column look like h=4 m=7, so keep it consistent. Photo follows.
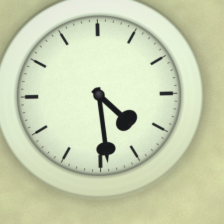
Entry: h=4 m=29
